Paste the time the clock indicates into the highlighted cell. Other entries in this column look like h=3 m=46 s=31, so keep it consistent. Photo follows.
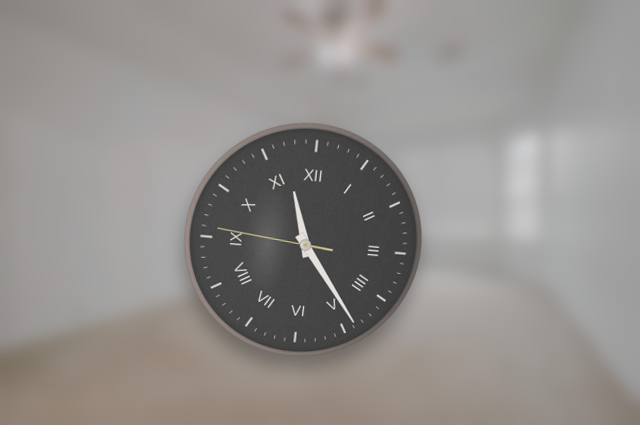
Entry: h=11 m=23 s=46
